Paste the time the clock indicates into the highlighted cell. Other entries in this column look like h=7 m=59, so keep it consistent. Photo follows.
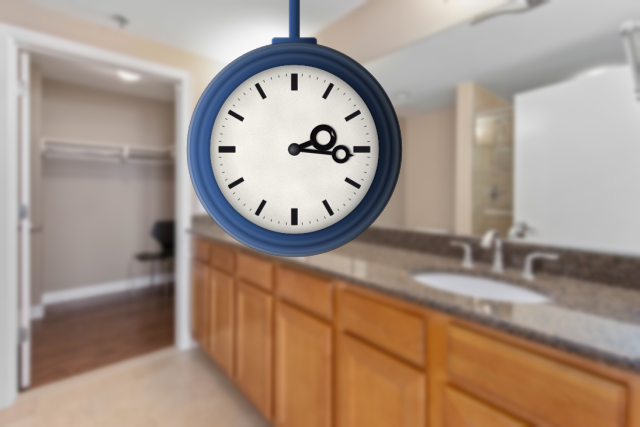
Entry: h=2 m=16
